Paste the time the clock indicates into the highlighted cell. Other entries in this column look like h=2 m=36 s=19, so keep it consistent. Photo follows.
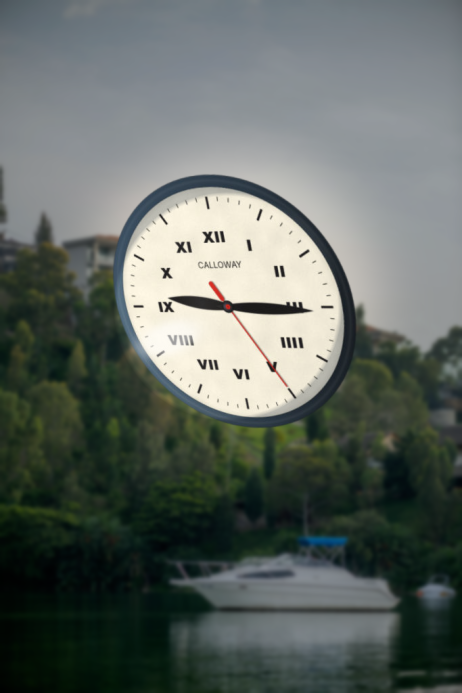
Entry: h=9 m=15 s=25
